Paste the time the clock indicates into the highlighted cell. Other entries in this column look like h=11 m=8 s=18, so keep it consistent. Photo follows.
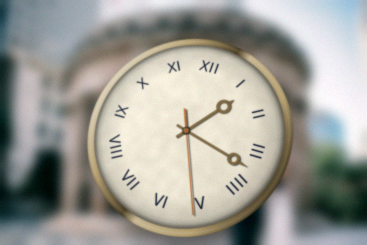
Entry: h=1 m=17 s=26
